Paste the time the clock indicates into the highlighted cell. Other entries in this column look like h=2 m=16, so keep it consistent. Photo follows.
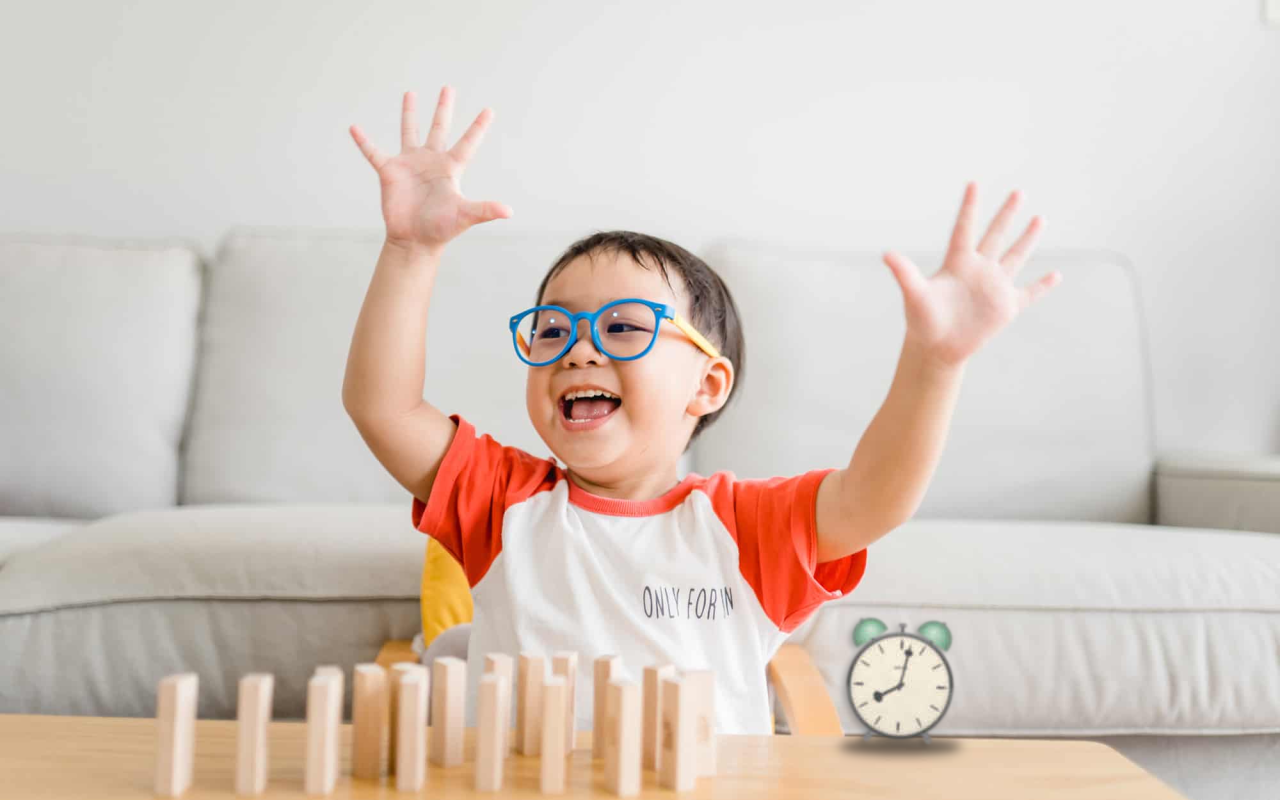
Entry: h=8 m=2
